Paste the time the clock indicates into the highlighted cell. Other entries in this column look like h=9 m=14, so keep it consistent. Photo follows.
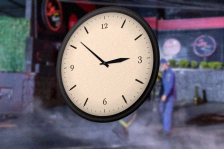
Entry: h=2 m=52
